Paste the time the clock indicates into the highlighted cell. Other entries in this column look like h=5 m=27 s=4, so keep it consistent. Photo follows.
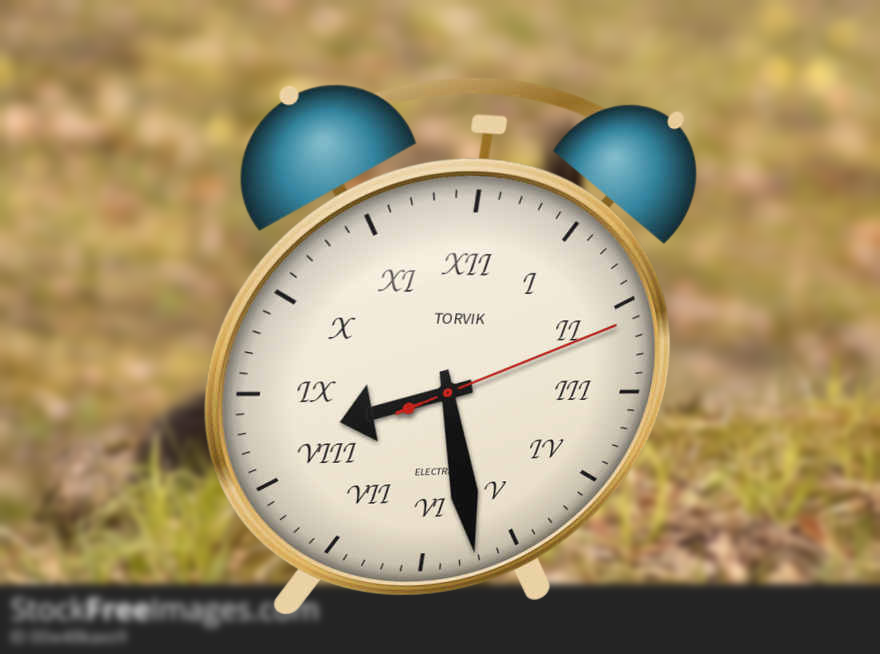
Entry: h=8 m=27 s=11
